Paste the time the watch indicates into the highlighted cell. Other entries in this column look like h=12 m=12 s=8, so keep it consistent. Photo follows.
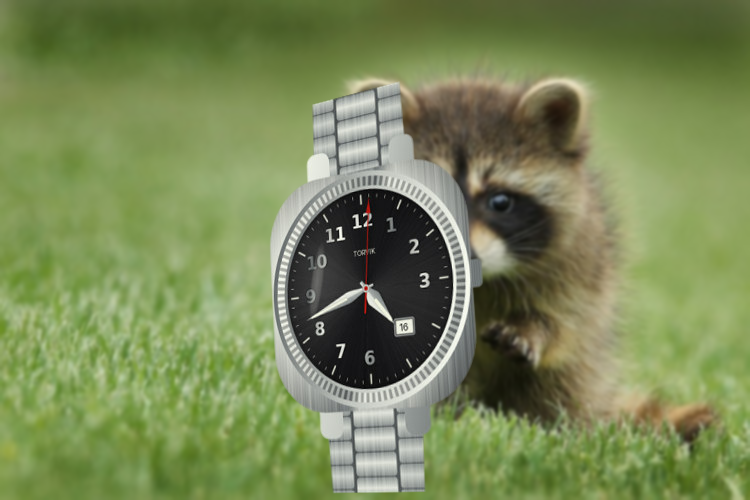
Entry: h=4 m=42 s=1
